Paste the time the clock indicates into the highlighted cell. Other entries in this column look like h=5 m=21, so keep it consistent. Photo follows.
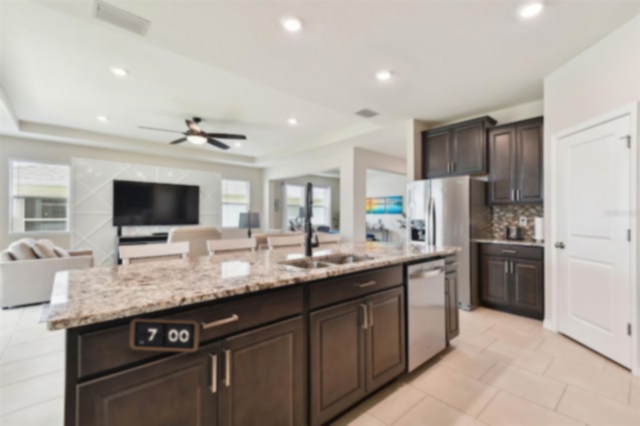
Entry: h=7 m=0
